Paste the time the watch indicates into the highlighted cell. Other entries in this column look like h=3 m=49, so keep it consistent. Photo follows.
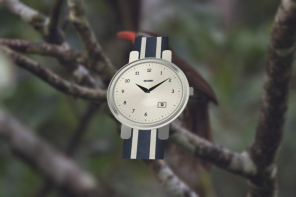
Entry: h=10 m=9
